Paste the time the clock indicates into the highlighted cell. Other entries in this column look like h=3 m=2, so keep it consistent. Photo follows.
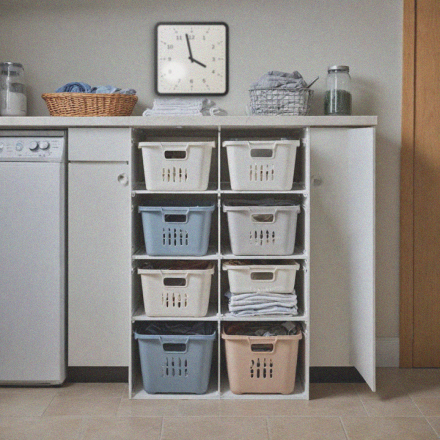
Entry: h=3 m=58
